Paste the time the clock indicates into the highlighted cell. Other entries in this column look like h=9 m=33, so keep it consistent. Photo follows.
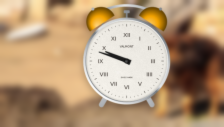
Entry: h=9 m=48
